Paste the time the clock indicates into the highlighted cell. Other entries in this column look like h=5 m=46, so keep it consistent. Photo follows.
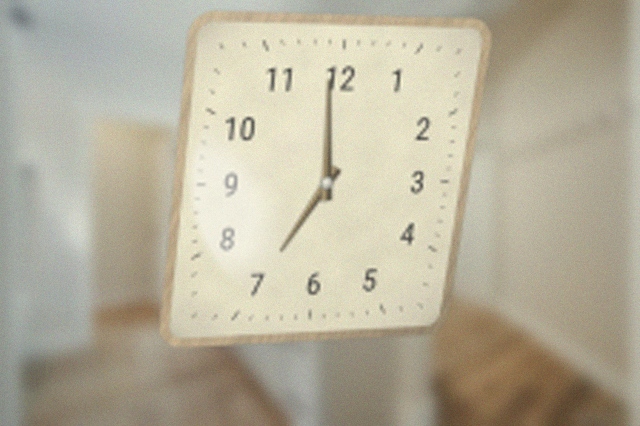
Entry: h=6 m=59
